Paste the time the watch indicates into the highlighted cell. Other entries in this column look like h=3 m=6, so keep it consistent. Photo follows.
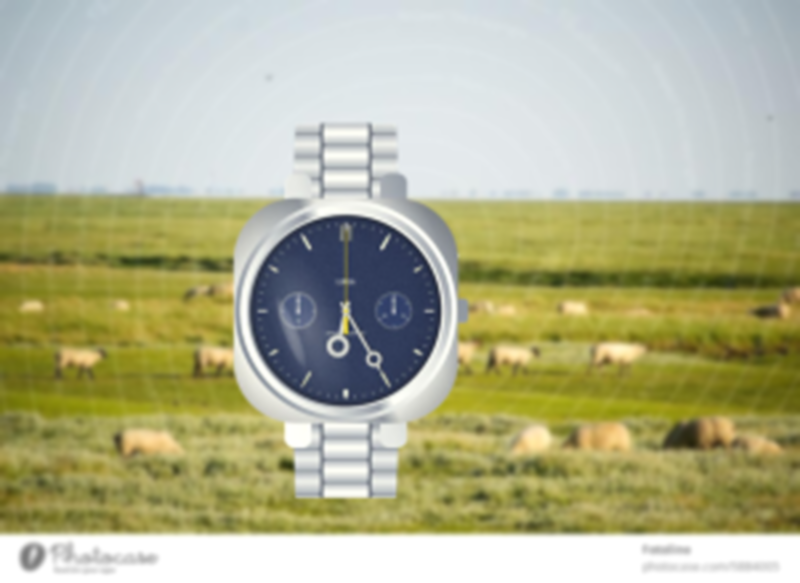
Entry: h=6 m=25
